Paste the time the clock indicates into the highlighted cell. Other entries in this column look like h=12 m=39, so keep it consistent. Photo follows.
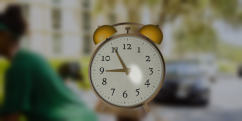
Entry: h=8 m=55
